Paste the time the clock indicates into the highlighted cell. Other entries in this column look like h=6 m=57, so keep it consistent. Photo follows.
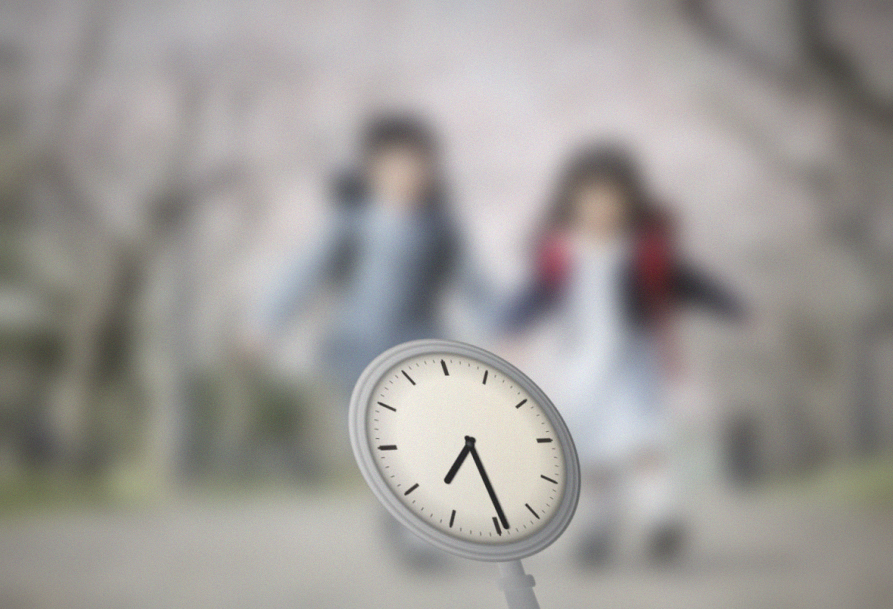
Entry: h=7 m=29
